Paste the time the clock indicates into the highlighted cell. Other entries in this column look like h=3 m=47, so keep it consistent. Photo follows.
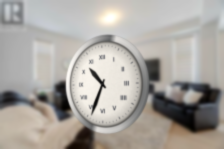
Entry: h=10 m=34
